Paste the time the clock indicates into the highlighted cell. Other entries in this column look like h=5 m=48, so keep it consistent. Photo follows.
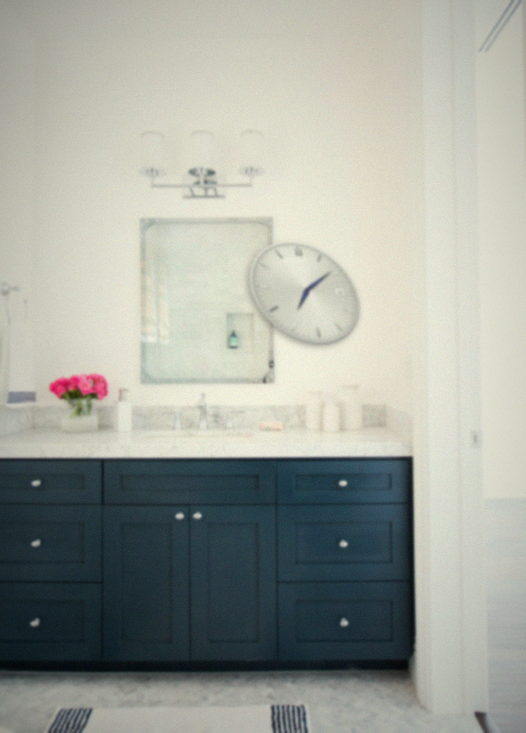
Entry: h=7 m=9
